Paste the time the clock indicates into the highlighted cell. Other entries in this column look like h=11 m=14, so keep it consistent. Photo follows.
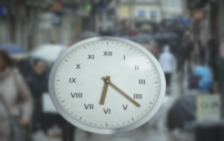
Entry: h=6 m=22
